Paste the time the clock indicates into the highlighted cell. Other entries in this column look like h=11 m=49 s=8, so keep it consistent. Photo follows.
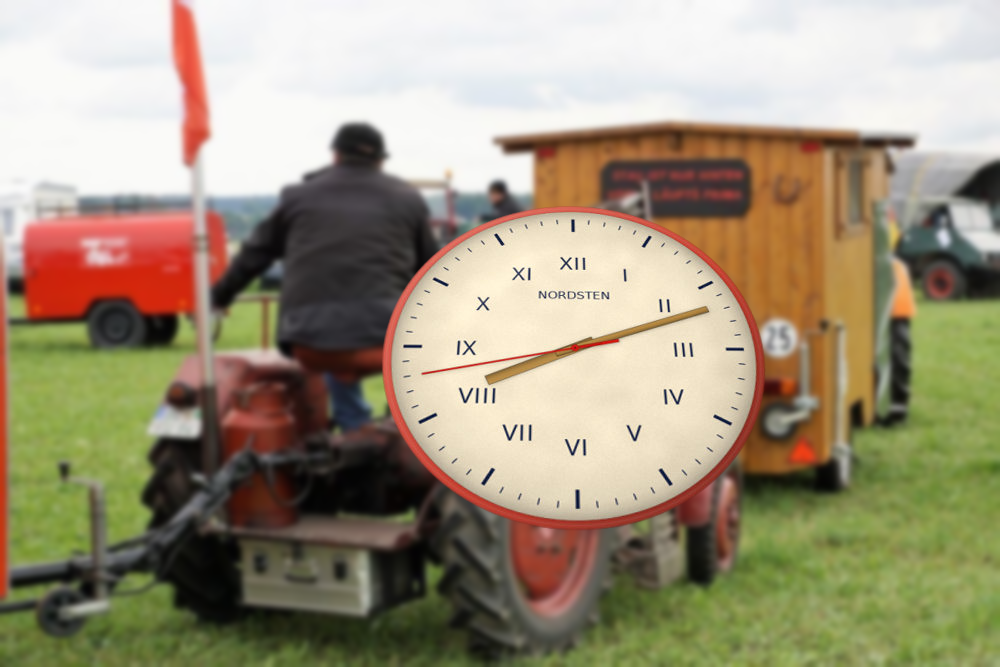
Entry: h=8 m=11 s=43
